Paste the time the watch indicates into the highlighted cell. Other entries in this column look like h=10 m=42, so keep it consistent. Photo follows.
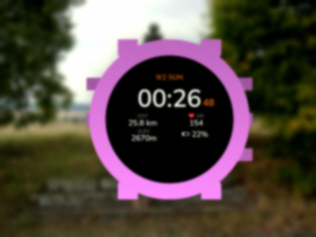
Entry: h=0 m=26
